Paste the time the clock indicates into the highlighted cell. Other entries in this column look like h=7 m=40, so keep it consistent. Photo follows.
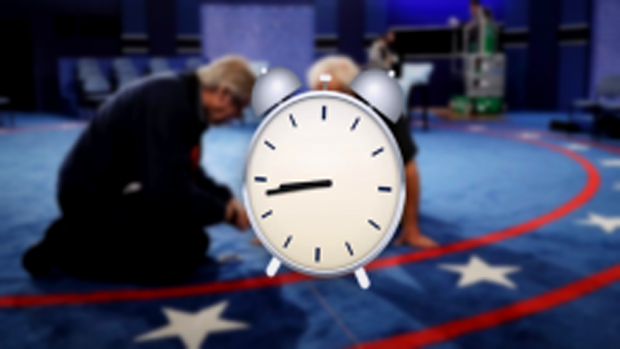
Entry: h=8 m=43
